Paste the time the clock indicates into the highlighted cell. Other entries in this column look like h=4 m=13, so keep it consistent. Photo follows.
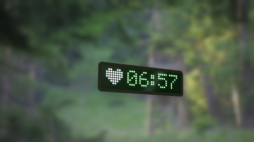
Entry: h=6 m=57
